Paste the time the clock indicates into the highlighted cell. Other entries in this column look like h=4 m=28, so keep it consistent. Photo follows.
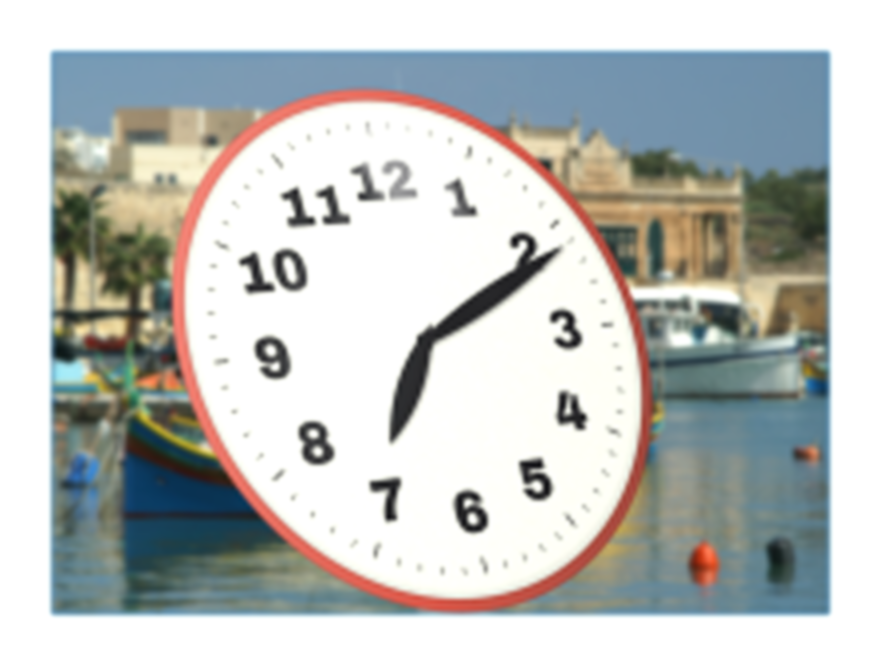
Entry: h=7 m=11
